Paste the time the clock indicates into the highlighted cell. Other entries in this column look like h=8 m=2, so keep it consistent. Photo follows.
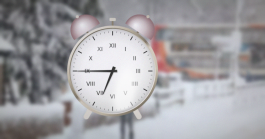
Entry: h=6 m=45
